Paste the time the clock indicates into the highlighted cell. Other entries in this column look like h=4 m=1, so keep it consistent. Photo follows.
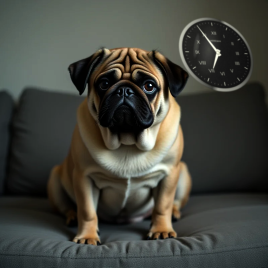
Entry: h=6 m=55
